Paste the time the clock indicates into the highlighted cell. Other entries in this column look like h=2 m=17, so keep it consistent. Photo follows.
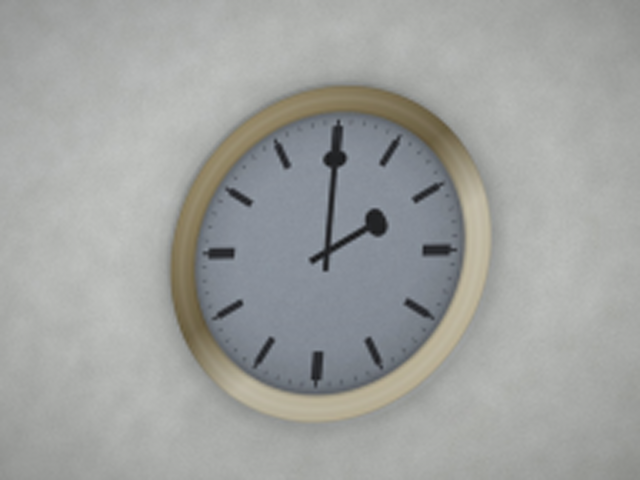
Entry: h=2 m=0
